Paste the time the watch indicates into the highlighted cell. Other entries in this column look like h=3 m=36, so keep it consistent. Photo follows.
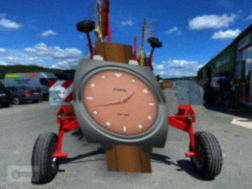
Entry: h=1 m=42
